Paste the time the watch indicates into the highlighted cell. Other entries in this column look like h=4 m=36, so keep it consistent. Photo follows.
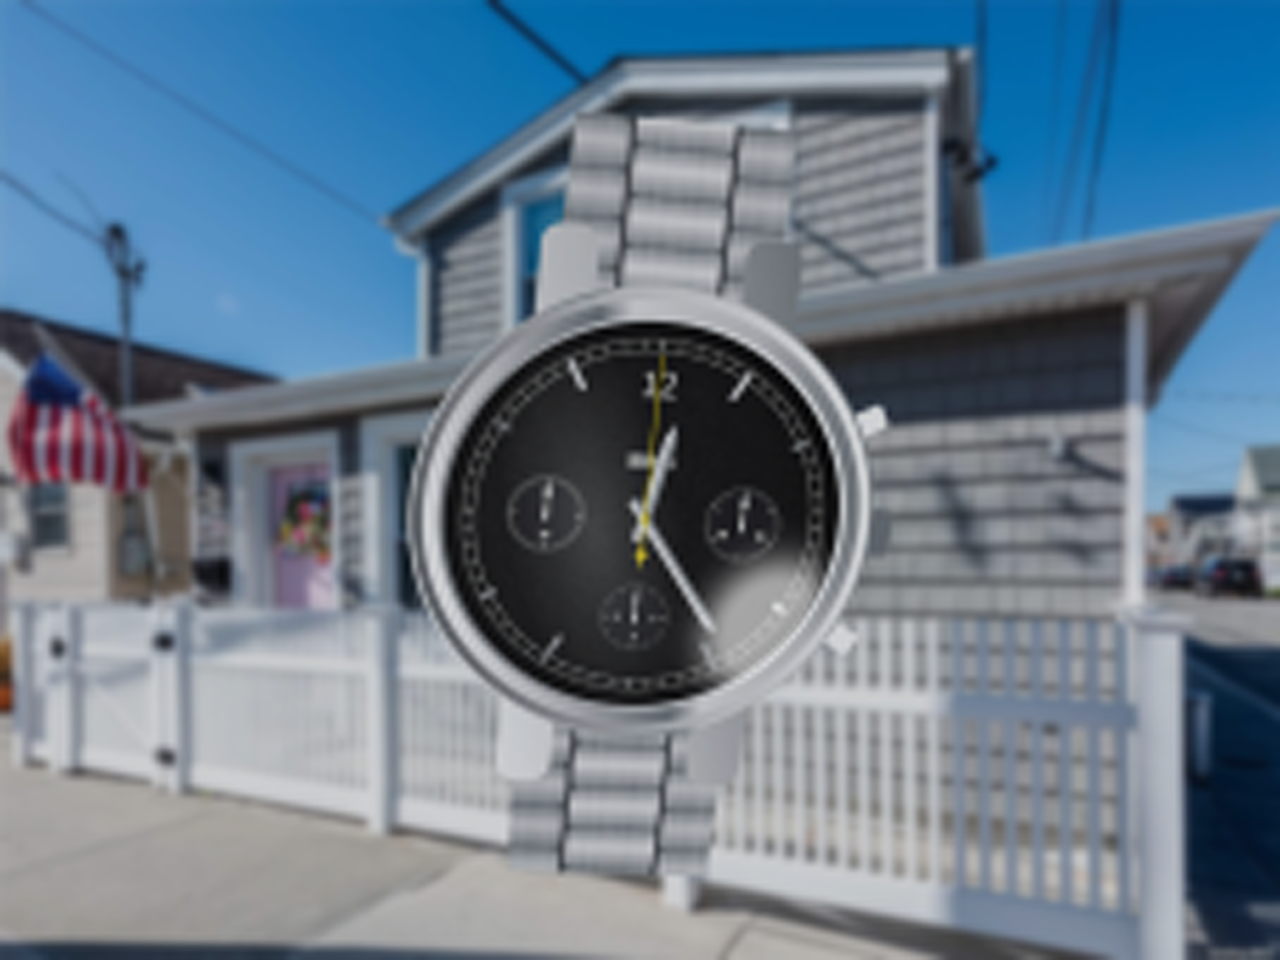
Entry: h=12 m=24
